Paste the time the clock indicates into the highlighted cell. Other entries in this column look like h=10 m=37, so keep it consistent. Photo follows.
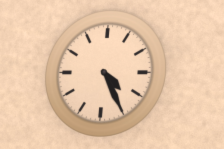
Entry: h=4 m=25
